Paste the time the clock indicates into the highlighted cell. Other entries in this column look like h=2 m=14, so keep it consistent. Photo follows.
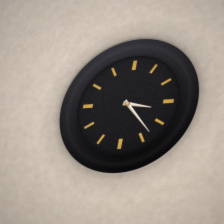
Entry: h=3 m=23
